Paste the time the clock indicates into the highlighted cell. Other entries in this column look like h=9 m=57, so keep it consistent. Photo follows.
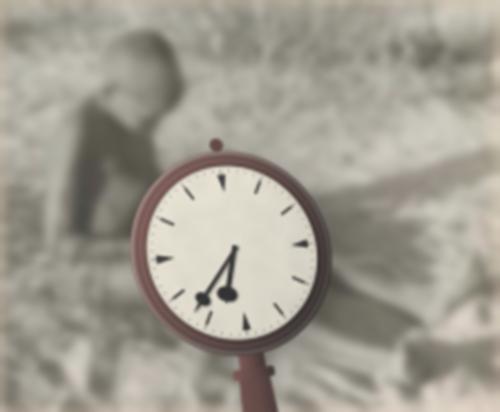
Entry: h=6 m=37
